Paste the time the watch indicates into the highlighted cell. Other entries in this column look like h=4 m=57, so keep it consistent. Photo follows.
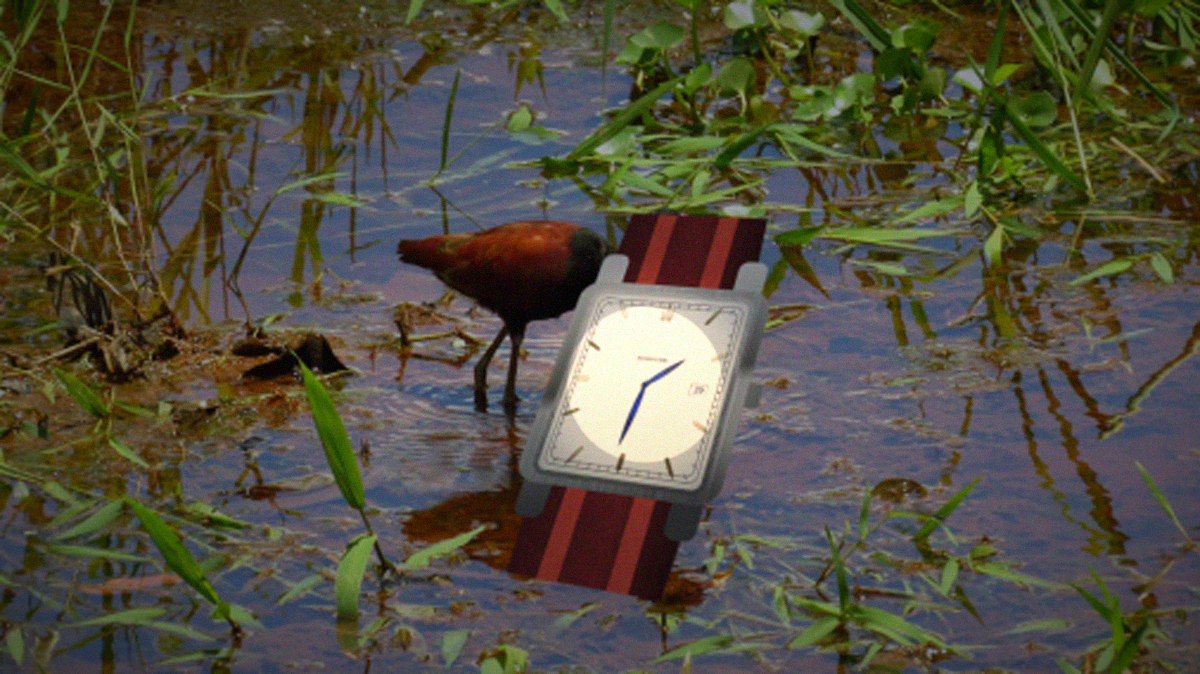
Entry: h=1 m=31
